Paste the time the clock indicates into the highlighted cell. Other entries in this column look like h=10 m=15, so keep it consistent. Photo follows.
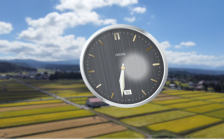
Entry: h=6 m=32
